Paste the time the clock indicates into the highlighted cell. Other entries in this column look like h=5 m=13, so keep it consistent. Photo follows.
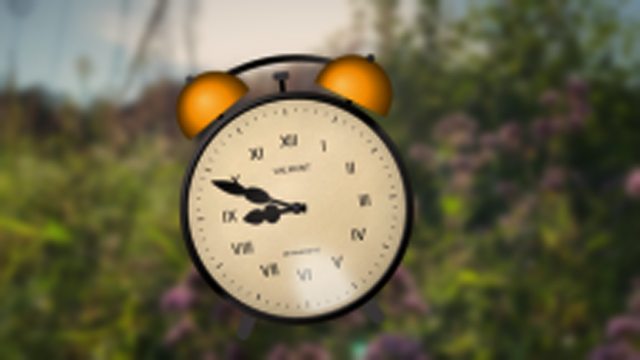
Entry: h=8 m=49
